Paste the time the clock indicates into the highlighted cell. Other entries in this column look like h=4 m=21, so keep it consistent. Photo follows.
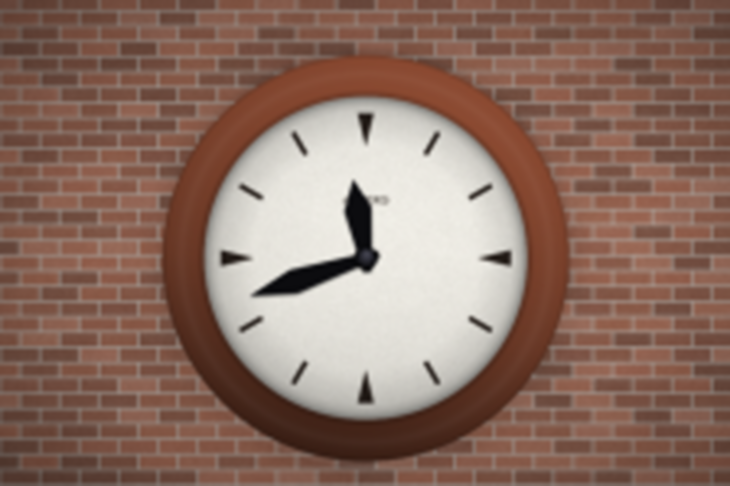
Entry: h=11 m=42
